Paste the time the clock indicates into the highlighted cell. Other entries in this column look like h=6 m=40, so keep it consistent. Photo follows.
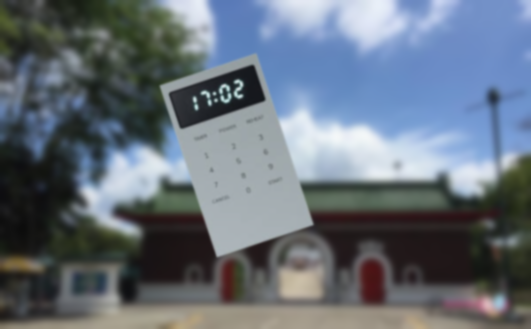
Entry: h=17 m=2
